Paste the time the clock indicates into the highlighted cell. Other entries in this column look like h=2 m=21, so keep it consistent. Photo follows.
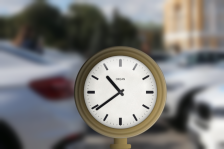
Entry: h=10 m=39
